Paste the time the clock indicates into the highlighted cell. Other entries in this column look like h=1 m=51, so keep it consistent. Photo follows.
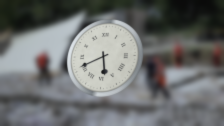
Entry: h=5 m=41
